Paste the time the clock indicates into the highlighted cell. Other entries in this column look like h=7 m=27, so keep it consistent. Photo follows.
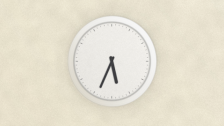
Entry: h=5 m=34
